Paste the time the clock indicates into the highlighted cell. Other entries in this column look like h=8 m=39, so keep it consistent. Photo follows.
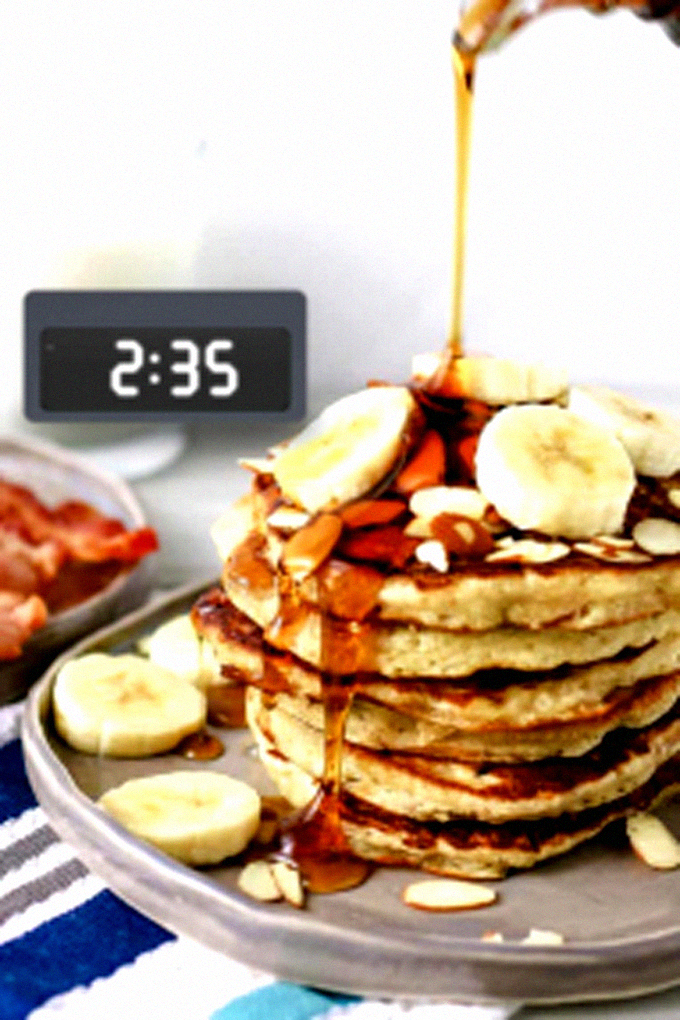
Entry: h=2 m=35
